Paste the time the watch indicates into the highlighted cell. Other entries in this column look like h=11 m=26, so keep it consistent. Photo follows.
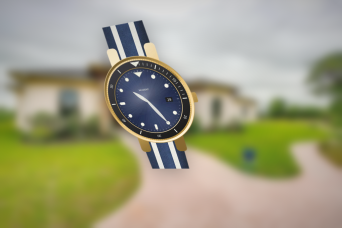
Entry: h=10 m=25
